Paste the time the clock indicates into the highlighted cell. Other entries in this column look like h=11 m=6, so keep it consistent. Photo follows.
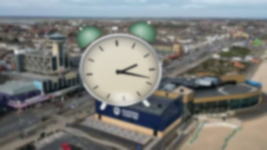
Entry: h=2 m=18
